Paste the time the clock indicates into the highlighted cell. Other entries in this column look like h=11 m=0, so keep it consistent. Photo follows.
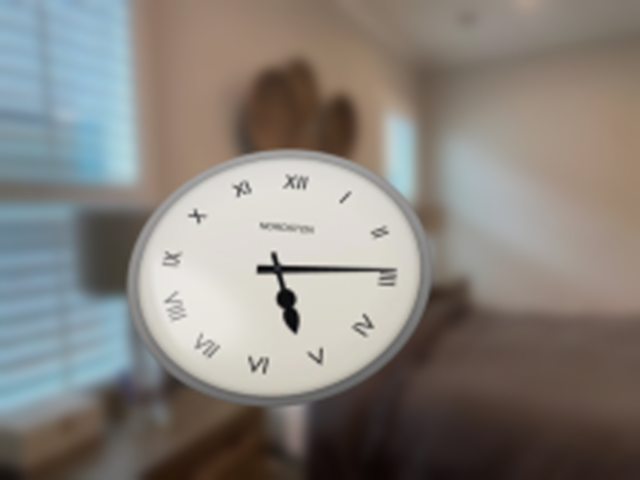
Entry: h=5 m=14
